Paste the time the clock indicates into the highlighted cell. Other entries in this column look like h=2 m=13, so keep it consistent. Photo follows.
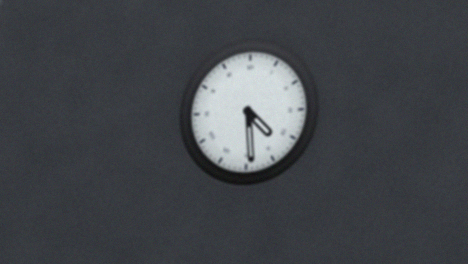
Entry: h=4 m=29
